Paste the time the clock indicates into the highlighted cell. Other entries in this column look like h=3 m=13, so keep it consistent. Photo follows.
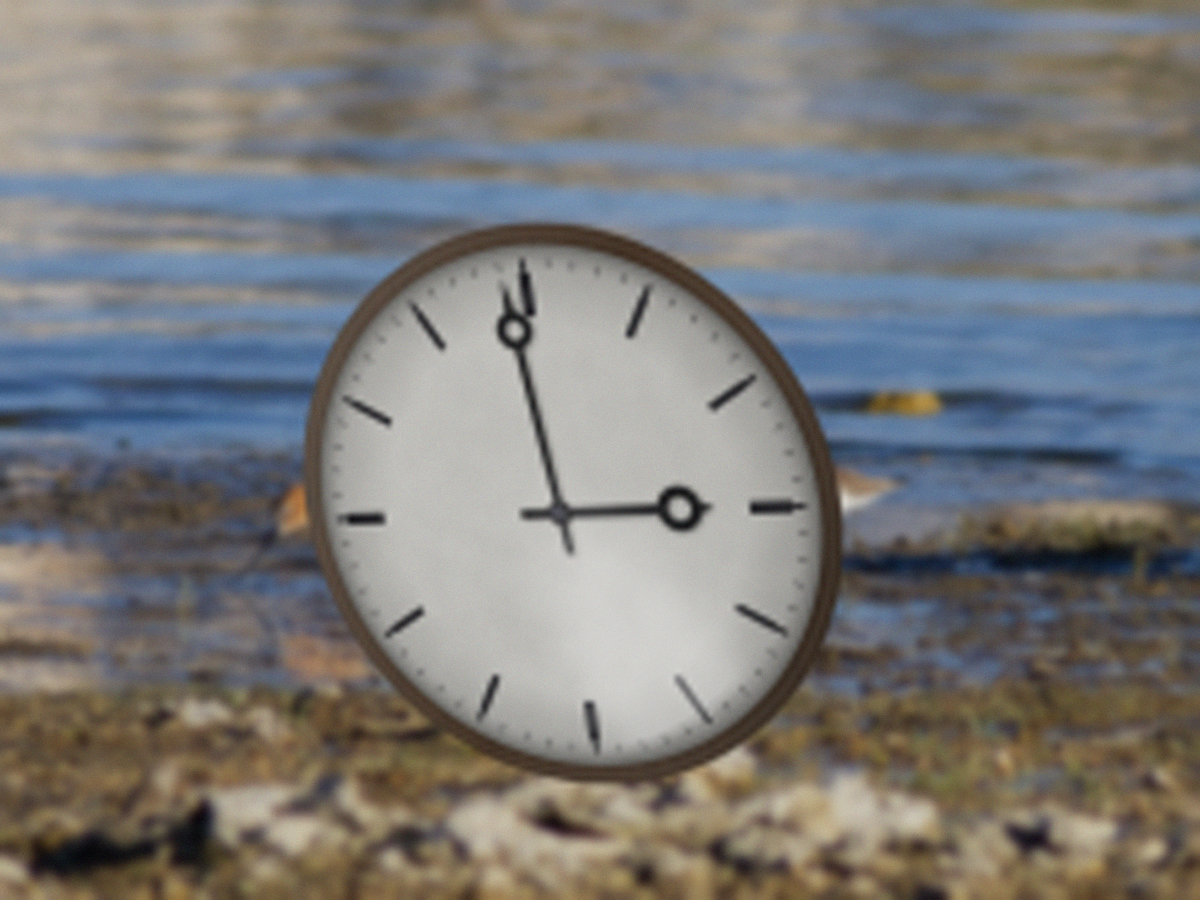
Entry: h=2 m=59
